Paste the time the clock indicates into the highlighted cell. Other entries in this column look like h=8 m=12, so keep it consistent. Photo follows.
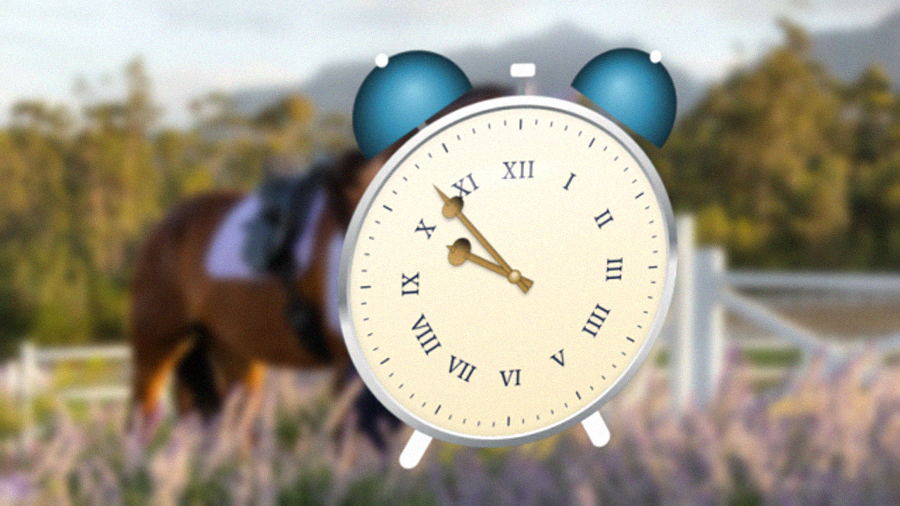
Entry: h=9 m=53
